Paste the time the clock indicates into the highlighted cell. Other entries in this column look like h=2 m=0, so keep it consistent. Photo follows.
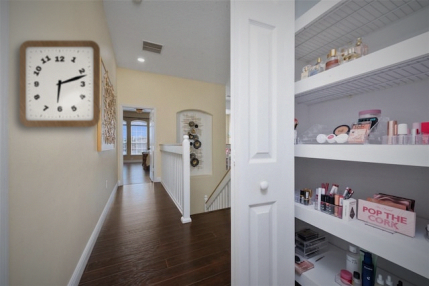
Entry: h=6 m=12
